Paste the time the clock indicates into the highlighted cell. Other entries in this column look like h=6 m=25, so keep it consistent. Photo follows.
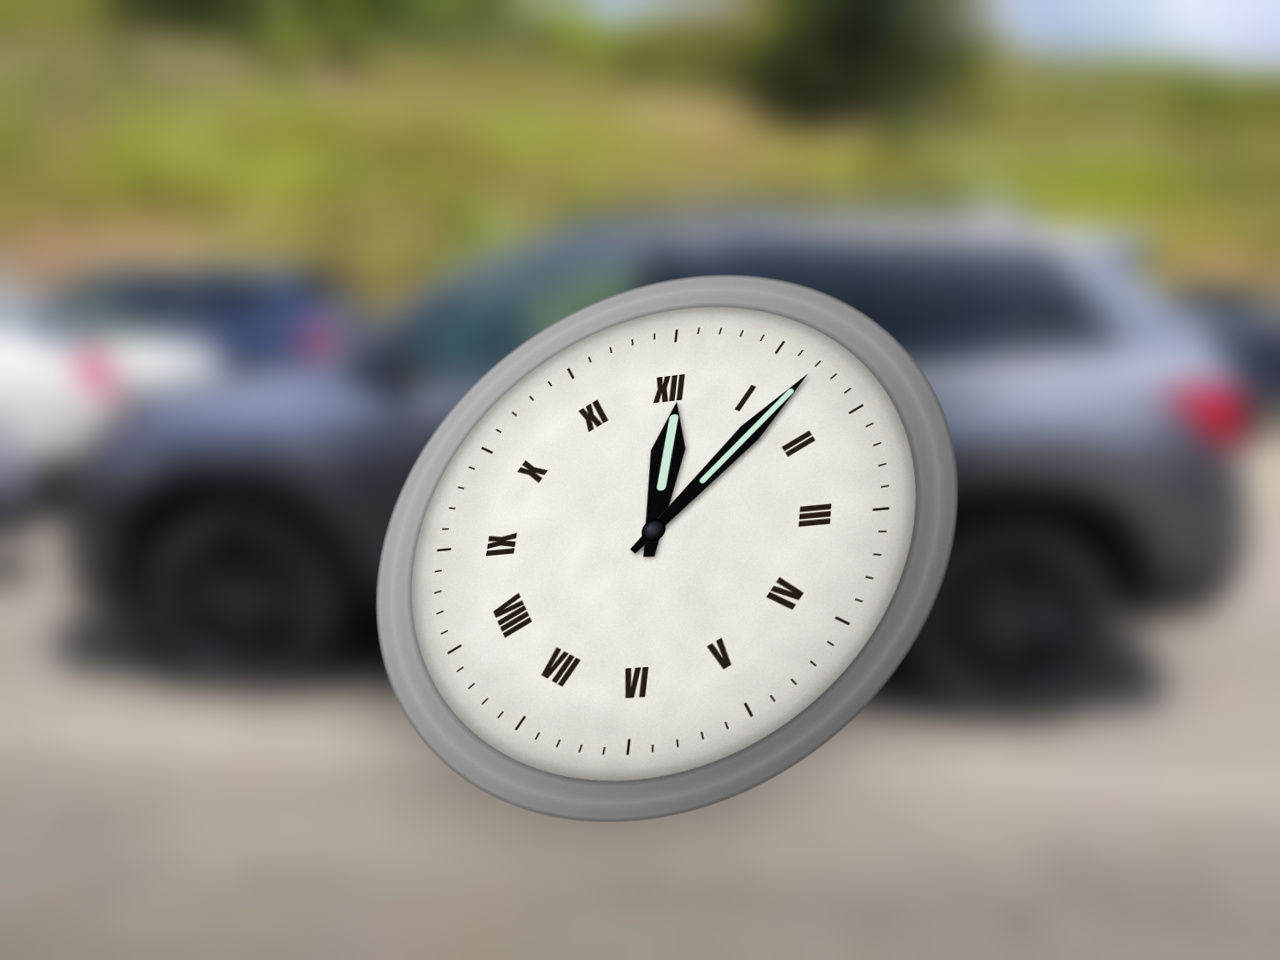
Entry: h=12 m=7
